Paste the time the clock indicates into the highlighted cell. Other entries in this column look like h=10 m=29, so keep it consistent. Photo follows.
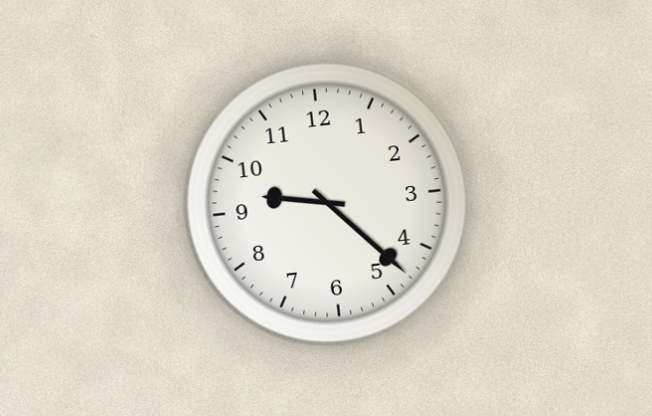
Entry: h=9 m=23
